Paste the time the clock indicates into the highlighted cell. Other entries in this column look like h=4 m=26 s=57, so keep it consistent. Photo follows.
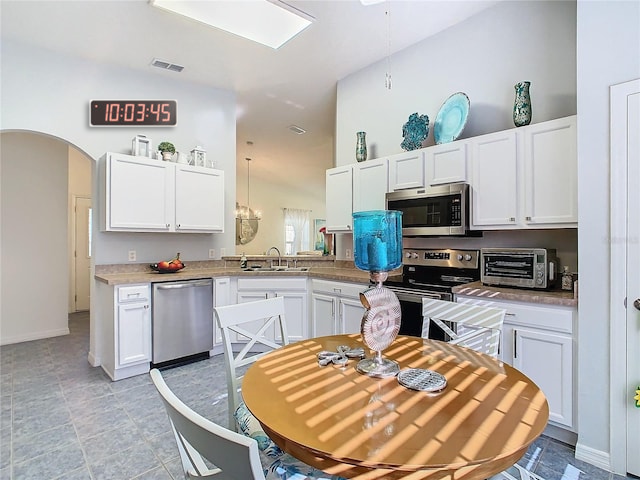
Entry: h=10 m=3 s=45
